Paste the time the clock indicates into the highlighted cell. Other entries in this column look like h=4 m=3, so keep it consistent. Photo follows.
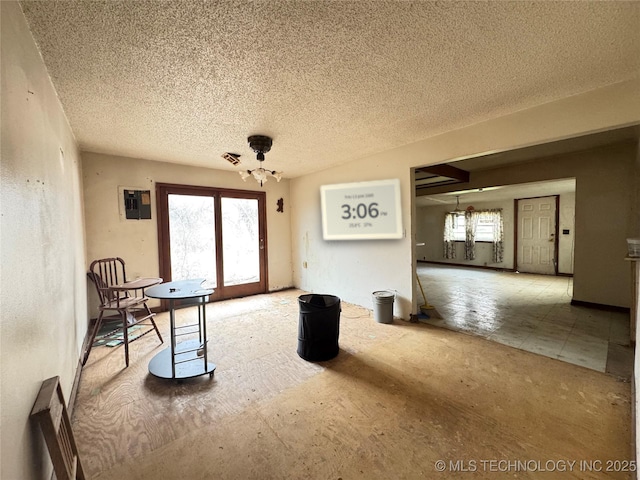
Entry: h=3 m=6
